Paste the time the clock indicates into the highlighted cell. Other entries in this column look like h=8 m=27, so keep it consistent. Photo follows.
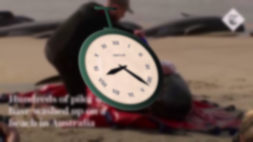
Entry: h=8 m=22
